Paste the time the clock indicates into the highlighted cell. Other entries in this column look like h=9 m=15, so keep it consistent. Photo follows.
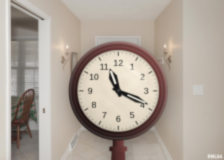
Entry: h=11 m=19
